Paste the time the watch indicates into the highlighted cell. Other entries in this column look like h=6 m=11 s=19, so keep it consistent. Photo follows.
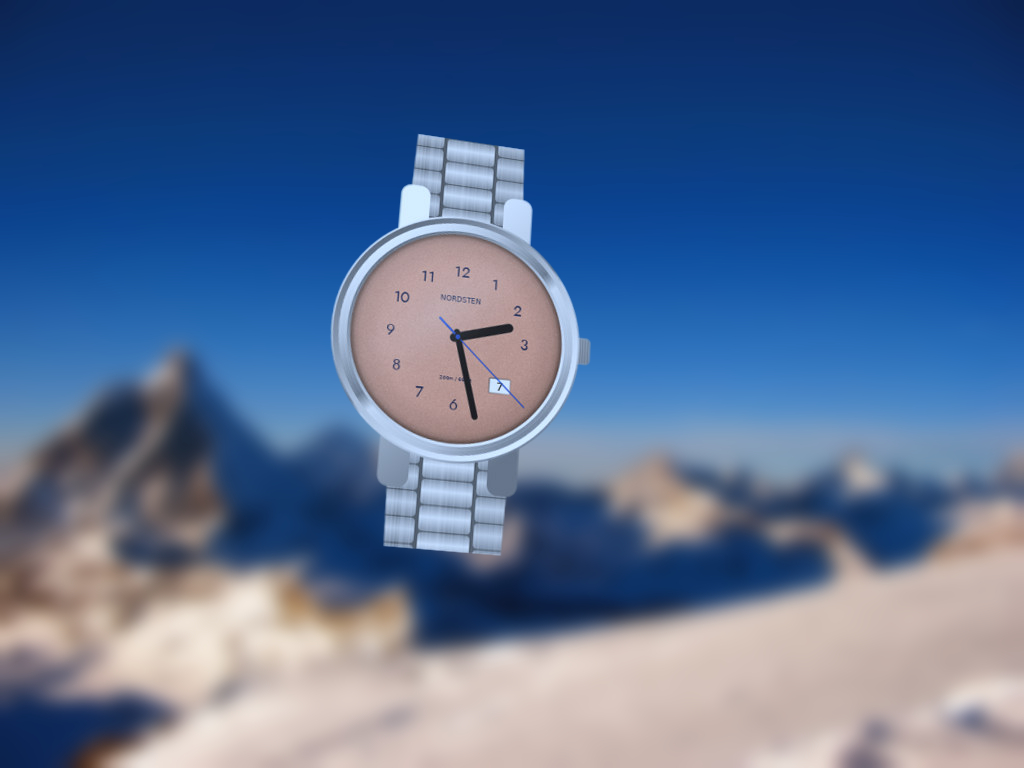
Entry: h=2 m=27 s=22
